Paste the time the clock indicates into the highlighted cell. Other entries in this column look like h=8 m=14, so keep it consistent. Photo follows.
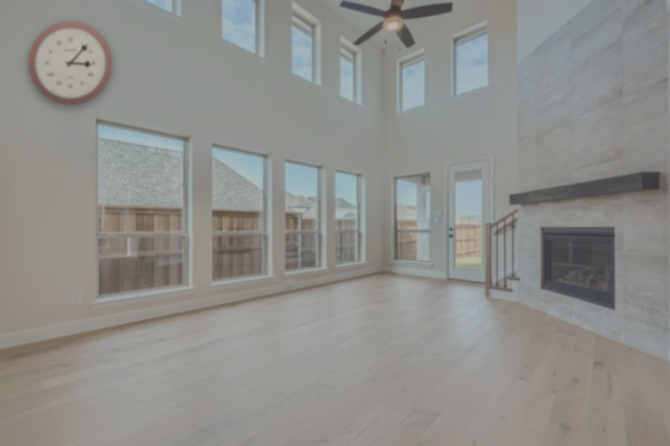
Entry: h=3 m=7
